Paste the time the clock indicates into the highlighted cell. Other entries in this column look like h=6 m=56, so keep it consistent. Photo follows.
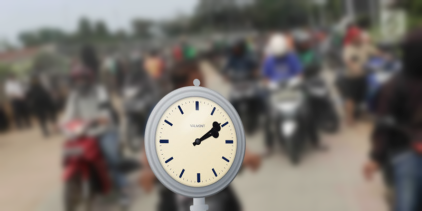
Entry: h=2 m=9
